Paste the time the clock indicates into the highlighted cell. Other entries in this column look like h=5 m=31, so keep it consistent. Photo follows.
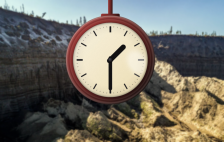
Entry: h=1 m=30
